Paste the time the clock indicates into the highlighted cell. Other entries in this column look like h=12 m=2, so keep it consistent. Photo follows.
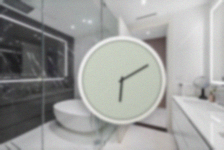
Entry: h=6 m=10
